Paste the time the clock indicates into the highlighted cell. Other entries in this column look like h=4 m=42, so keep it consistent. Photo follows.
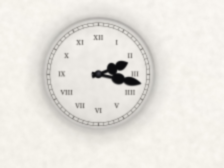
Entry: h=2 m=17
